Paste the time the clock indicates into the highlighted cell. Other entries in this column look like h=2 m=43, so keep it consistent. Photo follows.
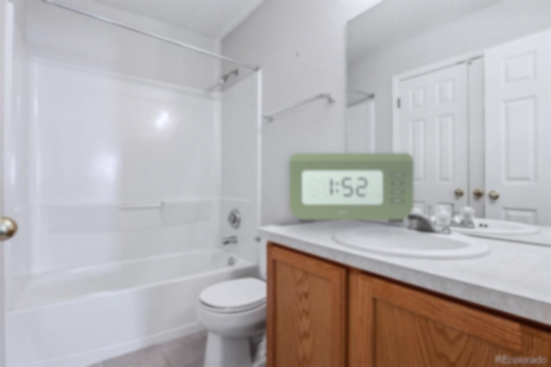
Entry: h=1 m=52
